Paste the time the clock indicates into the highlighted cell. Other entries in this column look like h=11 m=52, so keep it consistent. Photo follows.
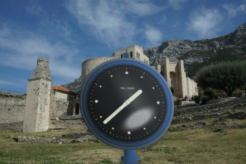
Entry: h=1 m=38
